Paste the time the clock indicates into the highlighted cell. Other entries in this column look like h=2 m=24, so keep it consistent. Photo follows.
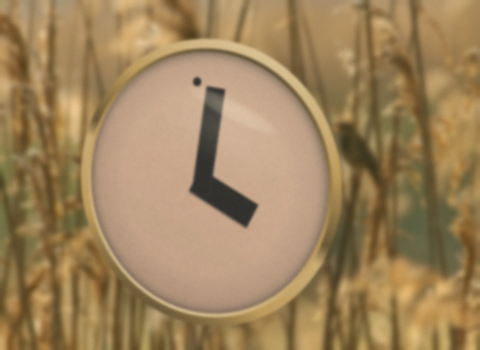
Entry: h=4 m=2
